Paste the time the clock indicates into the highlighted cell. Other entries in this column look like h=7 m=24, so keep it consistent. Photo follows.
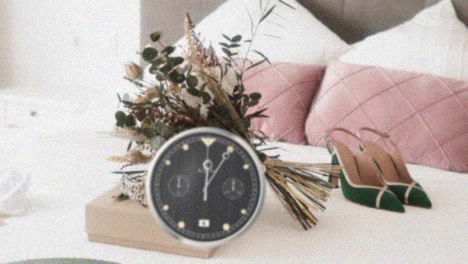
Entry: h=12 m=5
